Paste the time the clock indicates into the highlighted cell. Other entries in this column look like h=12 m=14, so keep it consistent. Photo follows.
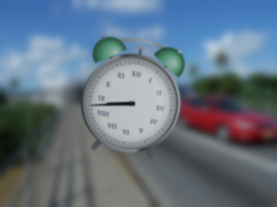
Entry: h=8 m=43
